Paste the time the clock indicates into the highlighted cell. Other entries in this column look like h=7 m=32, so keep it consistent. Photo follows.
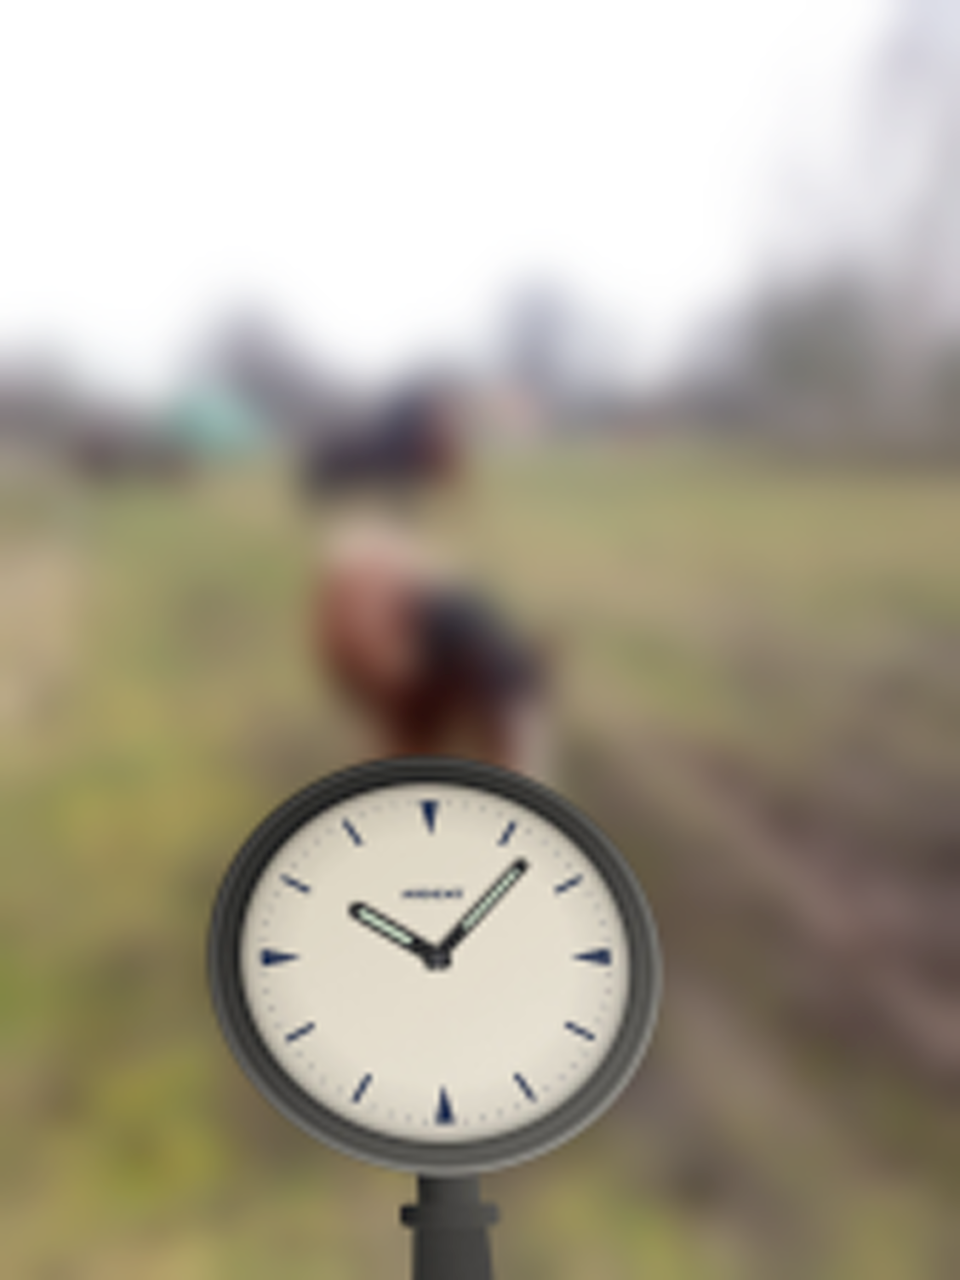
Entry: h=10 m=7
